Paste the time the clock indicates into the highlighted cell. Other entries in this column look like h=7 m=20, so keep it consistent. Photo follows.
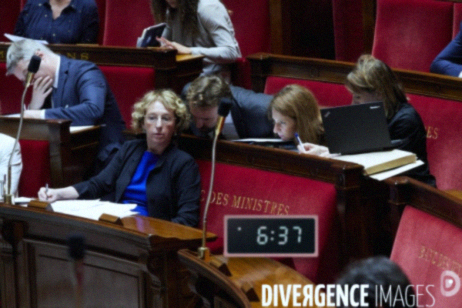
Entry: h=6 m=37
